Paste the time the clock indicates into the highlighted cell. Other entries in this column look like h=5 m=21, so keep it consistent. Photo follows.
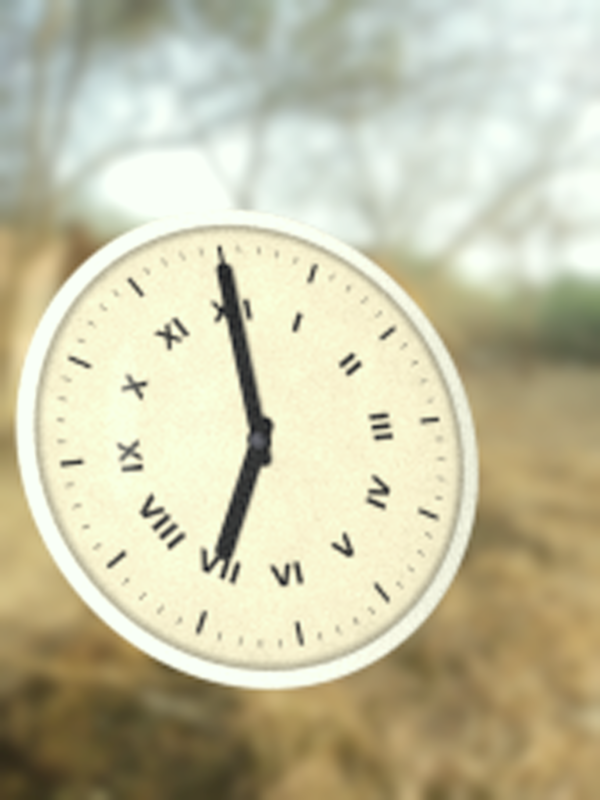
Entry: h=7 m=0
